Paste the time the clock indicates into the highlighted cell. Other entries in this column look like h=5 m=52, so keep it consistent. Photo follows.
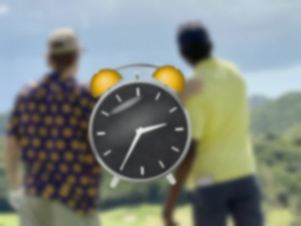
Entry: h=2 m=35
